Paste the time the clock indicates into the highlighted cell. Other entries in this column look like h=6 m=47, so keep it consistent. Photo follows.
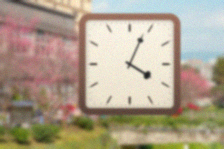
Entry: h=4 m=4
